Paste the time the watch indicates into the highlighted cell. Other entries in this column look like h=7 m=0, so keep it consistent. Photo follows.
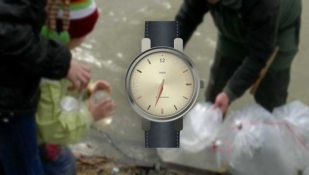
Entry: h=6 m=33
